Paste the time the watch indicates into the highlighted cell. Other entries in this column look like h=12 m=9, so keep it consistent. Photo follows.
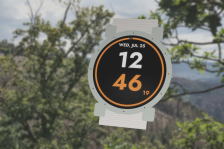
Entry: h=12 m=46
